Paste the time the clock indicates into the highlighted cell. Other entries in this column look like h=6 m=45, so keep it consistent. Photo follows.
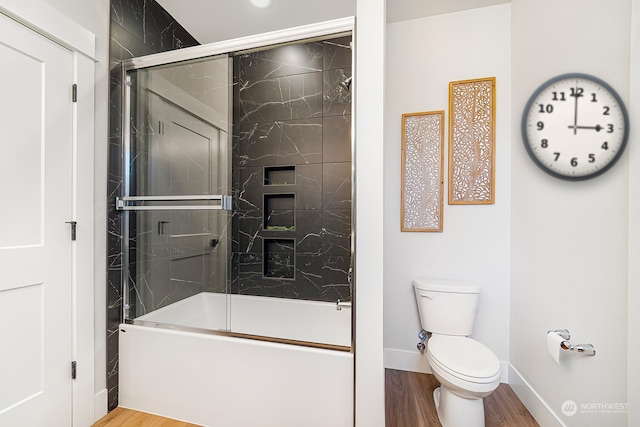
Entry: h=3 m=0
